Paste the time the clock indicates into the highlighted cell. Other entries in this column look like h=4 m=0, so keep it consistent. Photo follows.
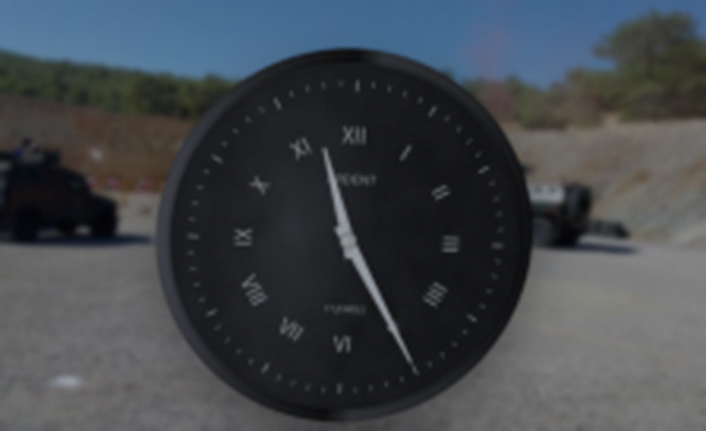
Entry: h=11 m=25
